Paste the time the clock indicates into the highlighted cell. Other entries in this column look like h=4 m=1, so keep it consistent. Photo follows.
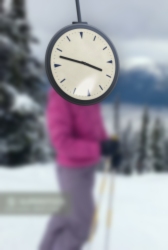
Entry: h=3 m=48
